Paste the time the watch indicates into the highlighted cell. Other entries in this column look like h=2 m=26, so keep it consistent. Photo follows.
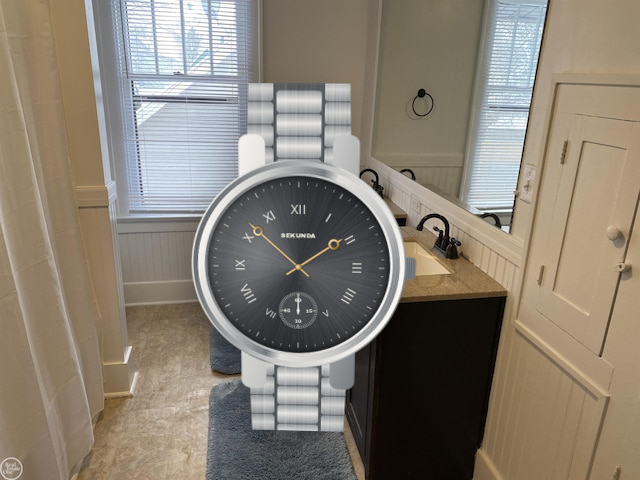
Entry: h=1 m=52
